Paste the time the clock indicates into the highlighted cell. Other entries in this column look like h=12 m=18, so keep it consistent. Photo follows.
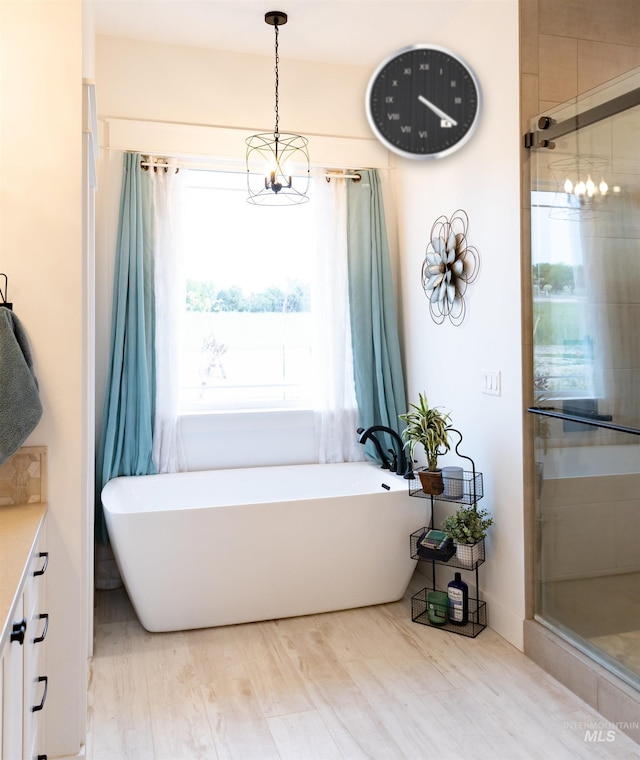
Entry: h=4 m=21
